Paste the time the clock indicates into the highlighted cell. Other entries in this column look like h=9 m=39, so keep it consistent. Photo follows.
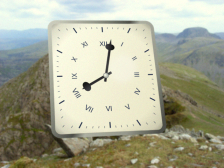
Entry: h=8 m=2
